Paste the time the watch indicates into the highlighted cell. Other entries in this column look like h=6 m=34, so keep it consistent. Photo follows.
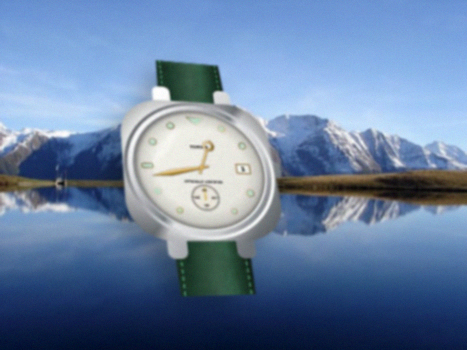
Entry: h=12 m=43
